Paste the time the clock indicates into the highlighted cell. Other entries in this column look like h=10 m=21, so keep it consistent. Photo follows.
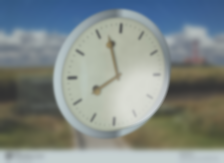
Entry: h=7 m=57
